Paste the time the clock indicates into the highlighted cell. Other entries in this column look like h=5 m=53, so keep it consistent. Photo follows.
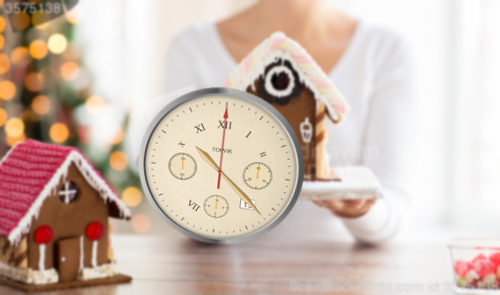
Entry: h=10 m=22
